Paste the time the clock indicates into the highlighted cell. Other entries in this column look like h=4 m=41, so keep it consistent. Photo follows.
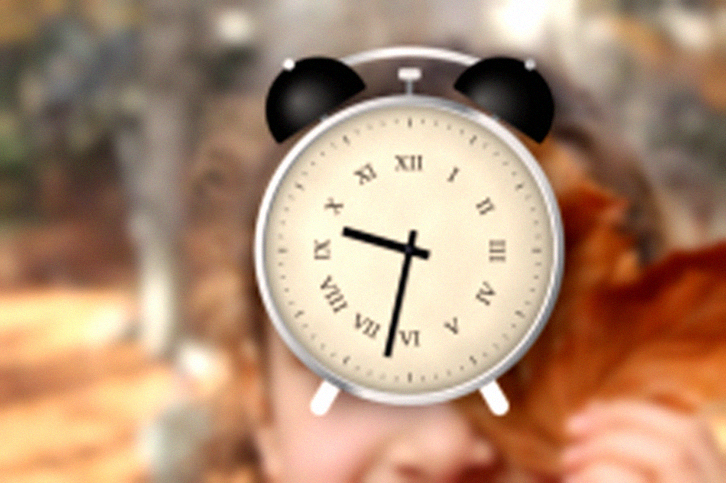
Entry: h=9 m=32
